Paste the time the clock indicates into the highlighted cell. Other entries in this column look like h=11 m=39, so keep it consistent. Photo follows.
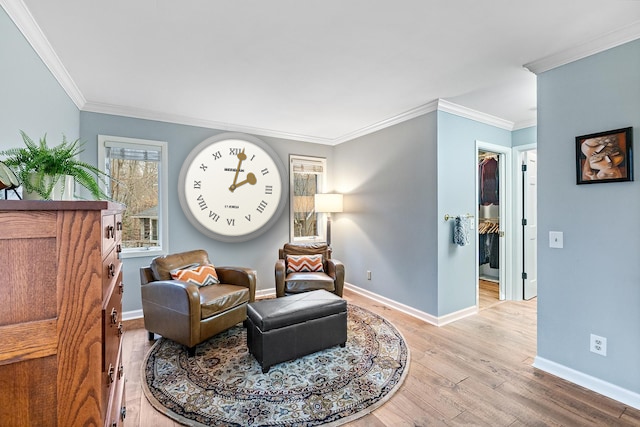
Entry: h=2 m=2
